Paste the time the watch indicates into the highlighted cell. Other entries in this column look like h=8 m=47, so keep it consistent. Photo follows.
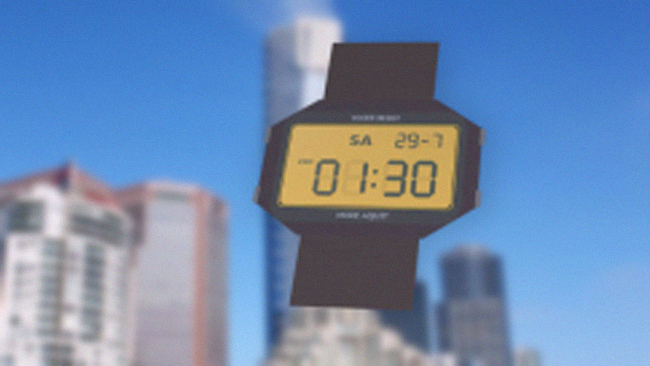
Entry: h=1 m=30
